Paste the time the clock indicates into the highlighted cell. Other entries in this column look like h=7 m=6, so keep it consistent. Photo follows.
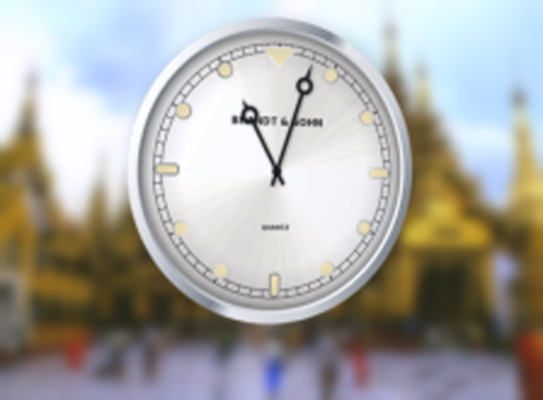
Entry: h=11 m=3
